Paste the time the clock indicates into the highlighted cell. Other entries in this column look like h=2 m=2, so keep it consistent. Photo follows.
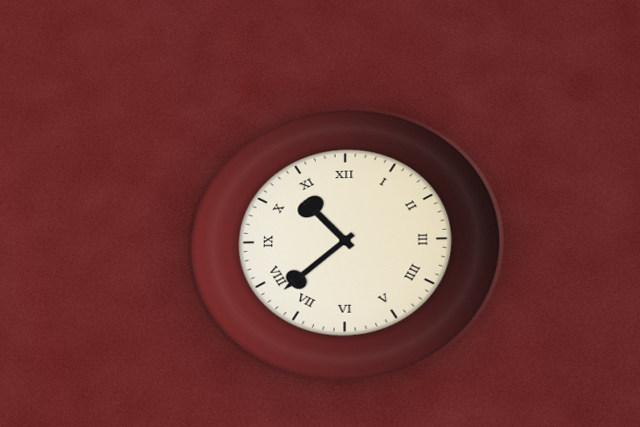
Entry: h=10 m=38
